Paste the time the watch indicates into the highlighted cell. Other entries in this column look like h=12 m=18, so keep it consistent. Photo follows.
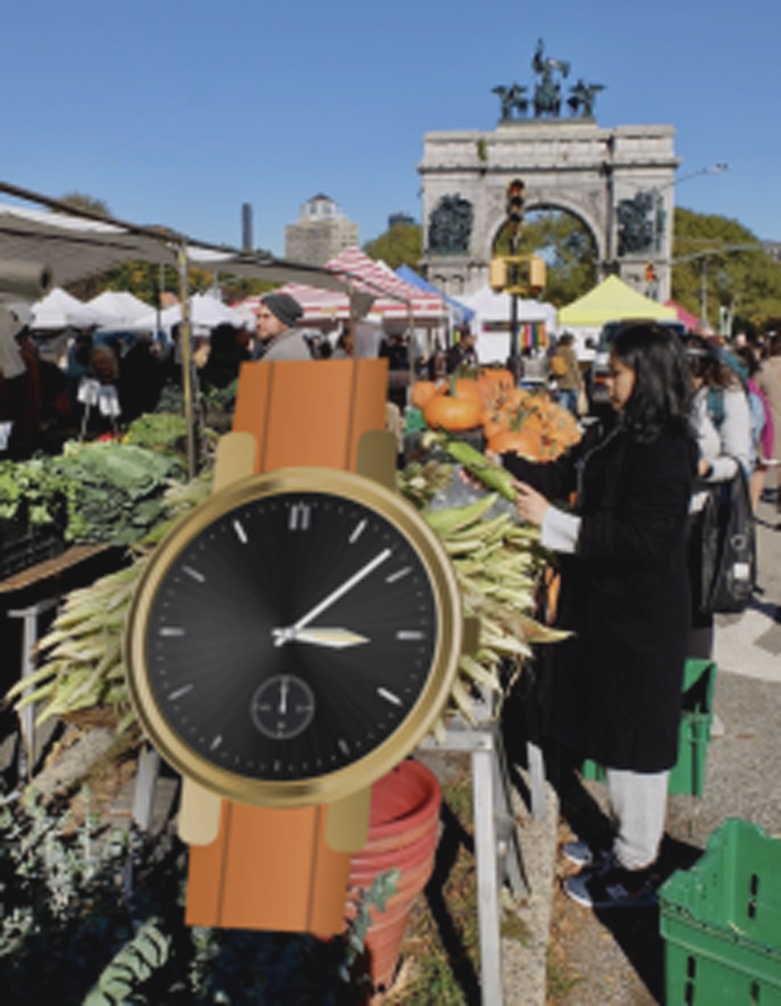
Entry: h=3 m=8
